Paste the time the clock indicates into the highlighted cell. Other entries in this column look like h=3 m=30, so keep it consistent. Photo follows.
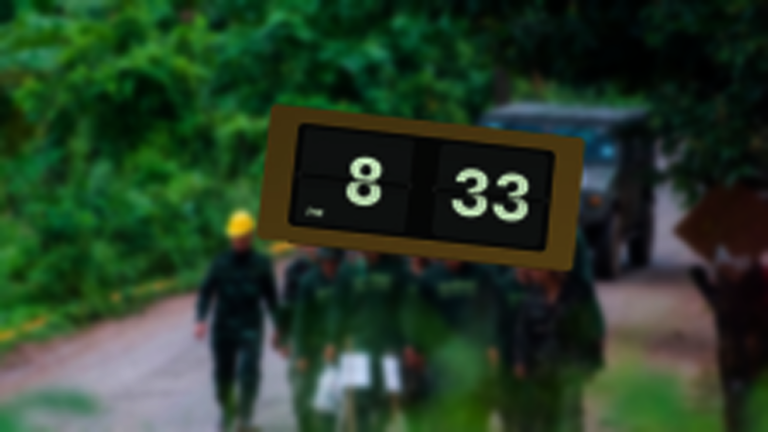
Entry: h=8 m=33
